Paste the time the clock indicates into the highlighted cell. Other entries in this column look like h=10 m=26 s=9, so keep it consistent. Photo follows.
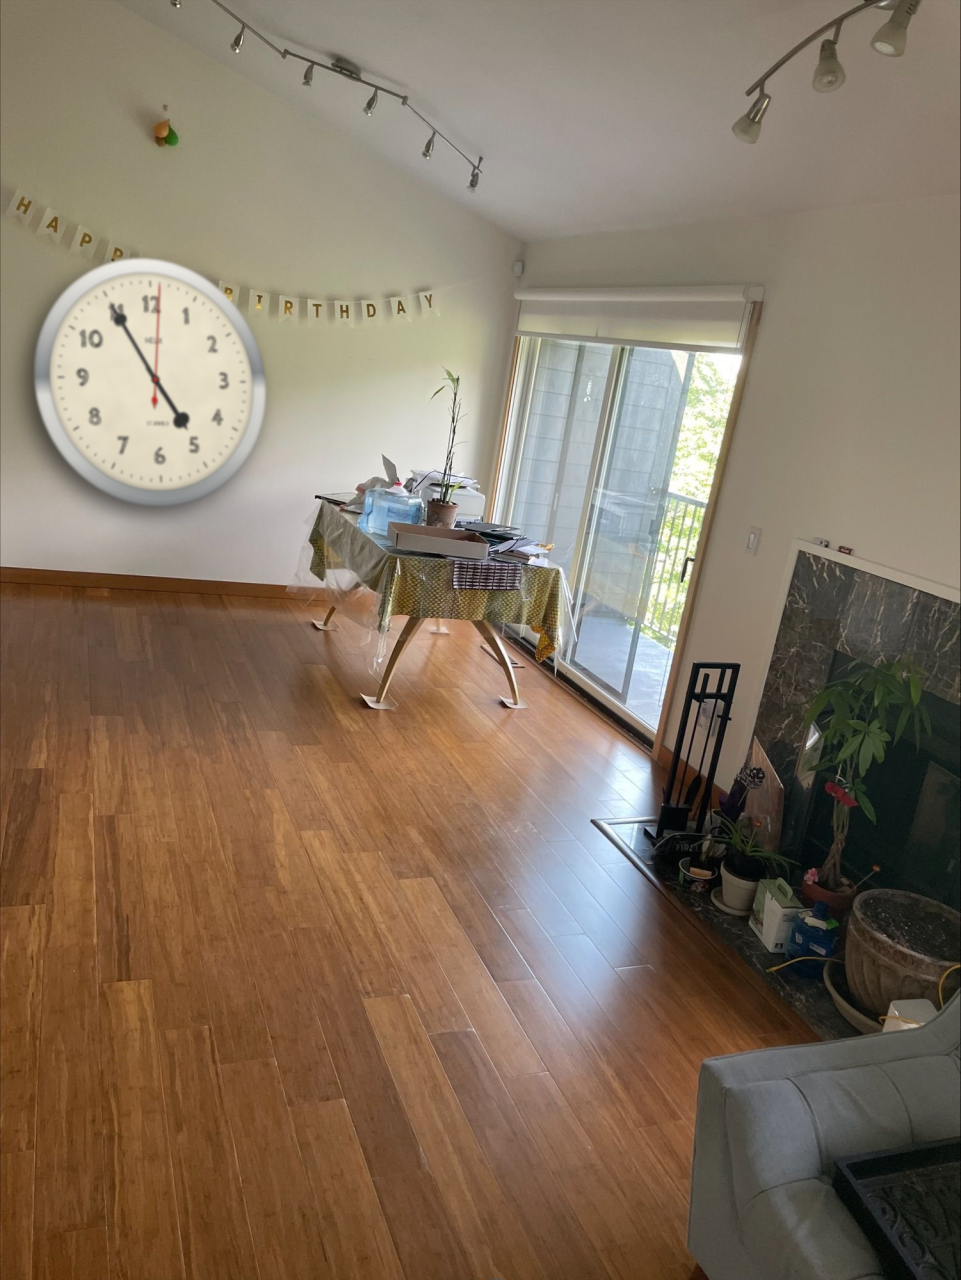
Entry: h=4 m=55 s=1
